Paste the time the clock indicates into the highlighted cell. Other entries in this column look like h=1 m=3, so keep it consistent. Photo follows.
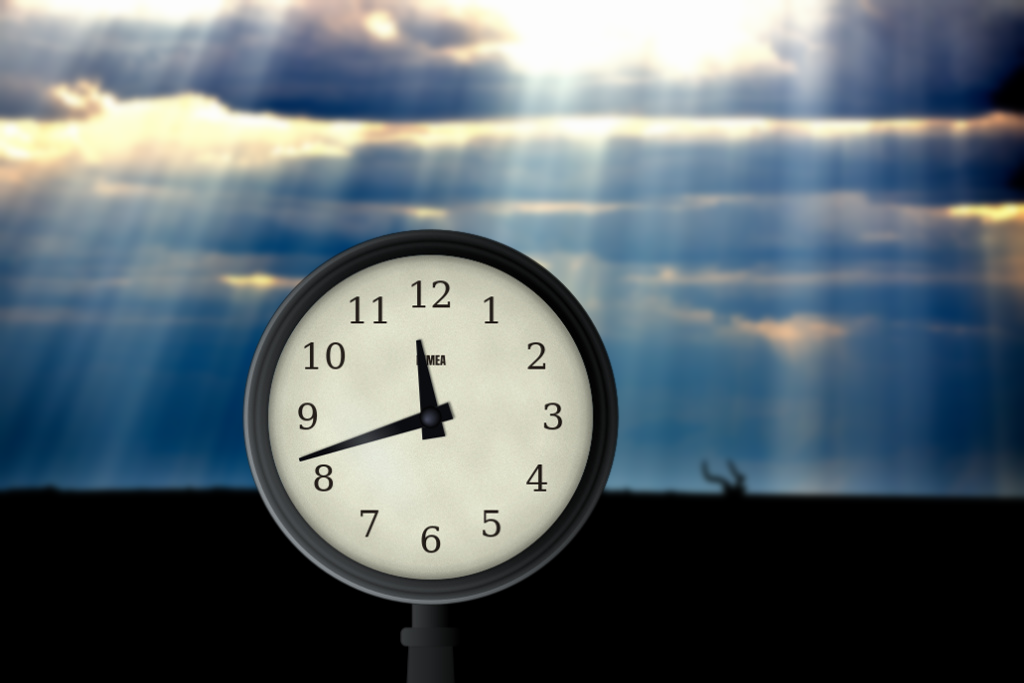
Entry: h=11 m=42
